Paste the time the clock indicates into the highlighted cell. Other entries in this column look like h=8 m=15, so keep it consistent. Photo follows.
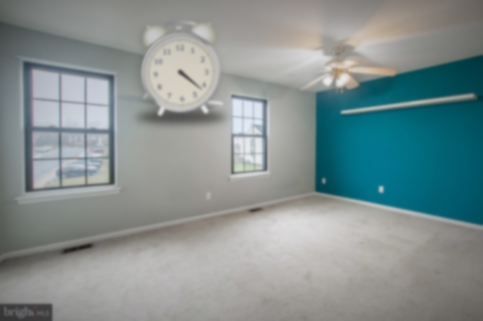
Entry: h=4 m=22
